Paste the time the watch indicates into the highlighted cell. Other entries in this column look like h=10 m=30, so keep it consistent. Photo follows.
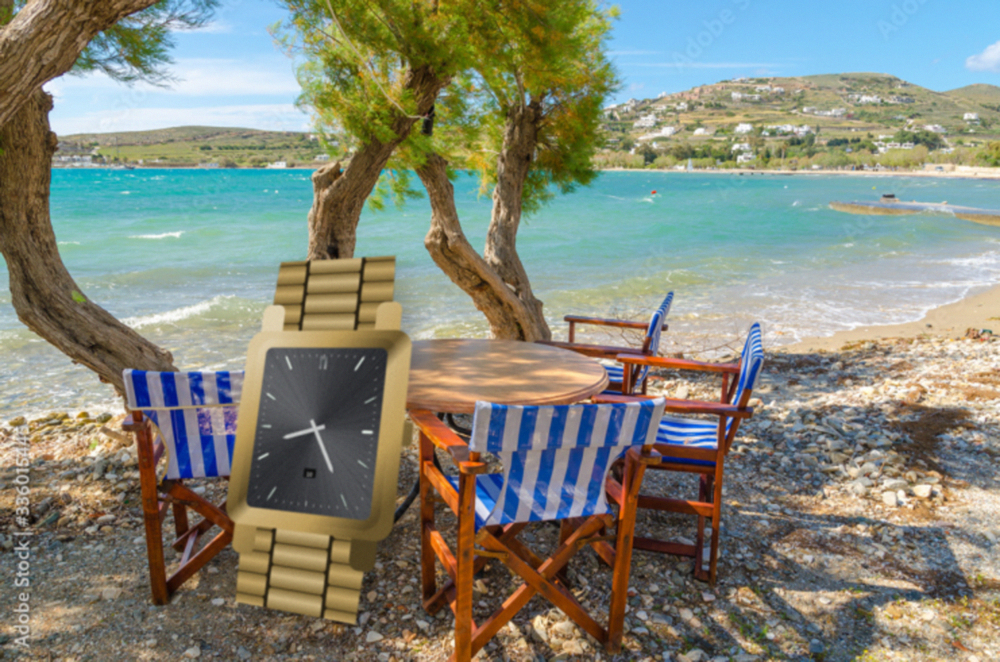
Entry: h=8 m=25
